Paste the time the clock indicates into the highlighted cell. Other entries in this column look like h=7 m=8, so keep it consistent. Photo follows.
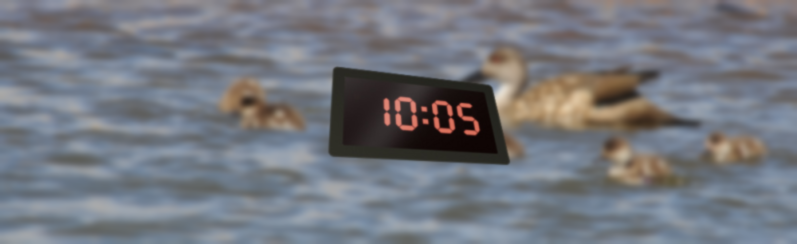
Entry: h=10 m=5
